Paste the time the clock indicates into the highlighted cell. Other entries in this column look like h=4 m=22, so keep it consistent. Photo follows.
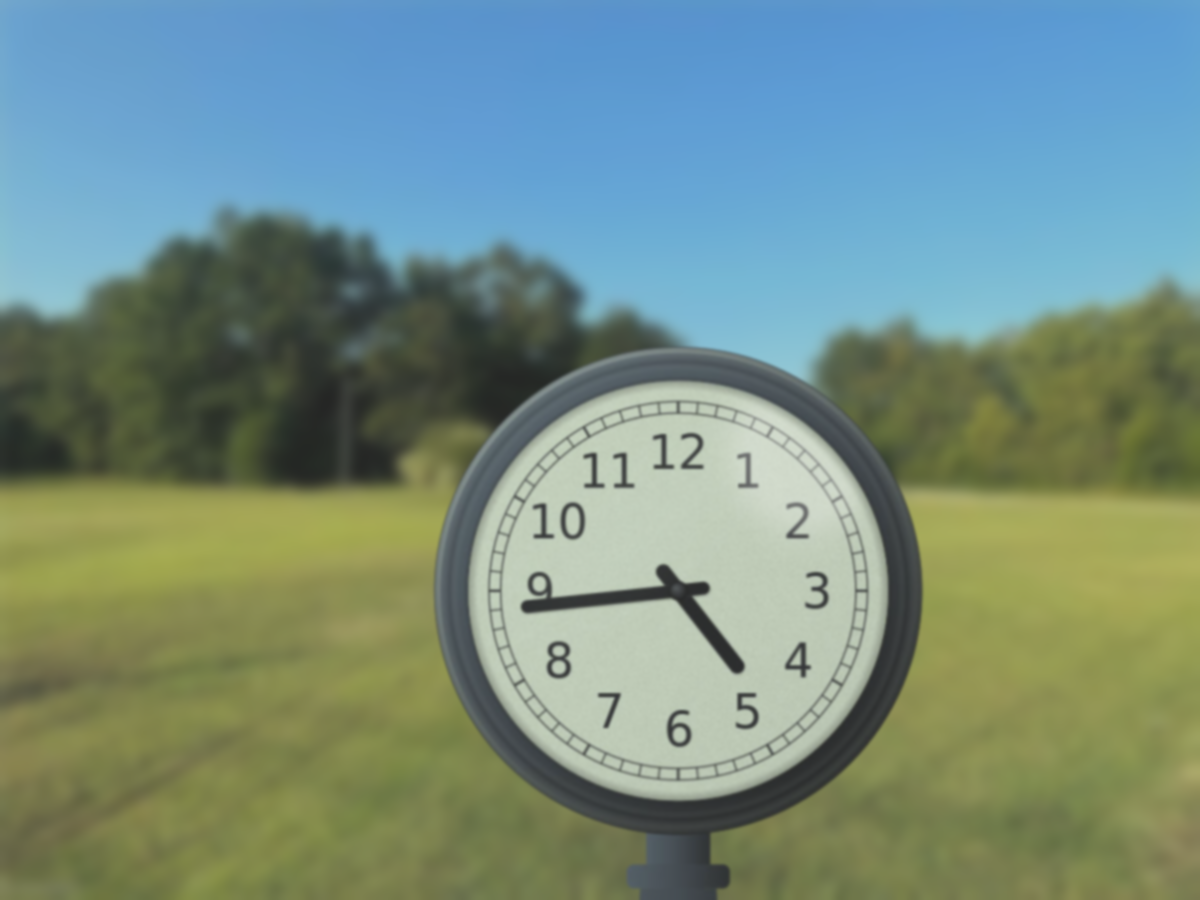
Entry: h=4 m=44
